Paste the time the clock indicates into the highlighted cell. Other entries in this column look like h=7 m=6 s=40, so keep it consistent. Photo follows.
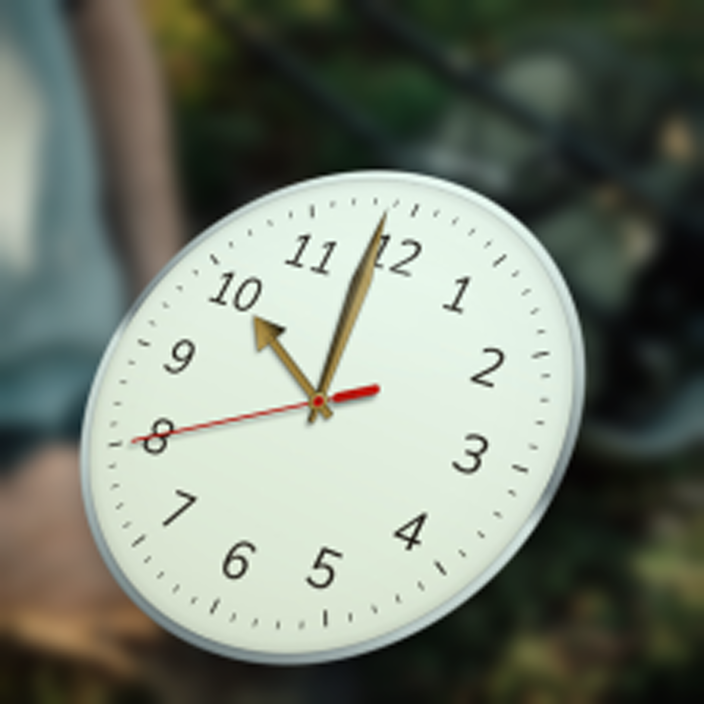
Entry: h=9 m=58 s=40
